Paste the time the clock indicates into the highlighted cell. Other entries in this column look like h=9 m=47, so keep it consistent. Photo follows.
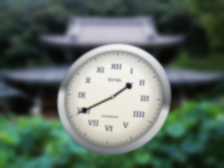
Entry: h=1 m=40
